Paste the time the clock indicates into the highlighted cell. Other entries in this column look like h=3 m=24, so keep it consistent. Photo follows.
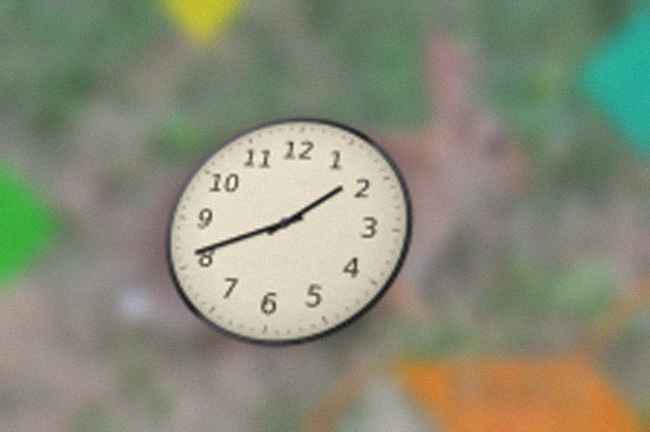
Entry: h=1 m=41
